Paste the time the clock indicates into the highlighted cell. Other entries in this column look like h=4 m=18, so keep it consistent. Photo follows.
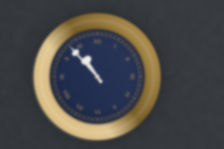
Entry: h=10 m=53
